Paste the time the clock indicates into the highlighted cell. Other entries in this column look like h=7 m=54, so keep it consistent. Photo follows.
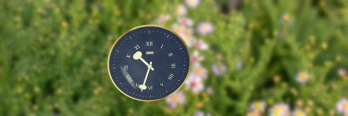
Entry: h=10 m=33
